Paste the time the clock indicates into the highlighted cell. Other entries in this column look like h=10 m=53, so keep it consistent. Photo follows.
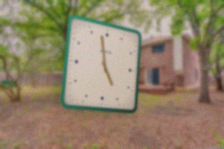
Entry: h=4 m=58
